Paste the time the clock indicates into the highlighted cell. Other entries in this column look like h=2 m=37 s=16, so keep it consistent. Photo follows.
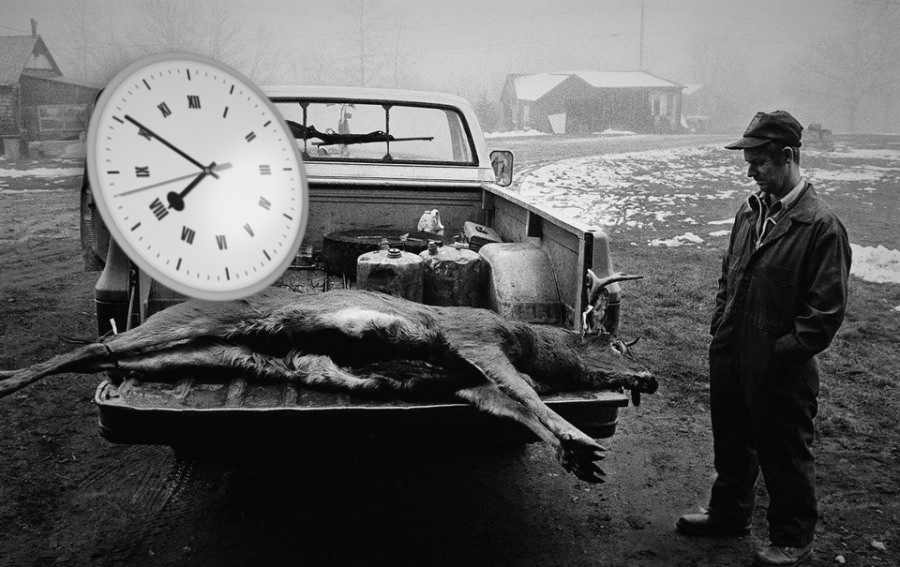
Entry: h=7 m=50 s=43
